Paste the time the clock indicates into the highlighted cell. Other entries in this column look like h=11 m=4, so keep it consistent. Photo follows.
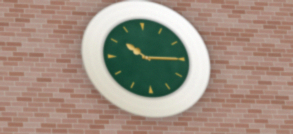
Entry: h=10 m=15
